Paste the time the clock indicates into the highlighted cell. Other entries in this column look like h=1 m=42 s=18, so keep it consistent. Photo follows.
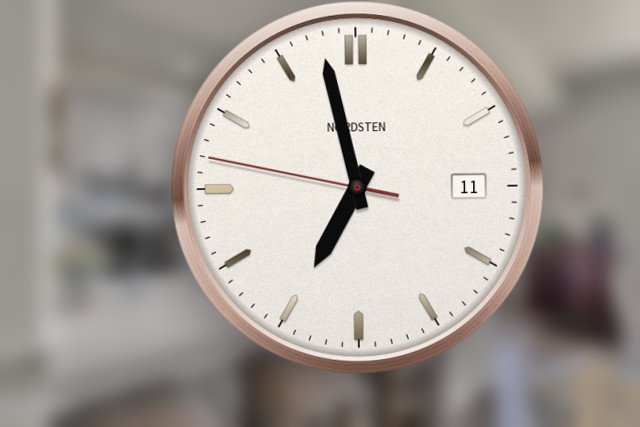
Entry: h=6 m=57 s=47
